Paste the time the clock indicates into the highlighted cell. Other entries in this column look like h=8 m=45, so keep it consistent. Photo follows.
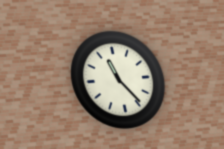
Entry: h=11 m=24
